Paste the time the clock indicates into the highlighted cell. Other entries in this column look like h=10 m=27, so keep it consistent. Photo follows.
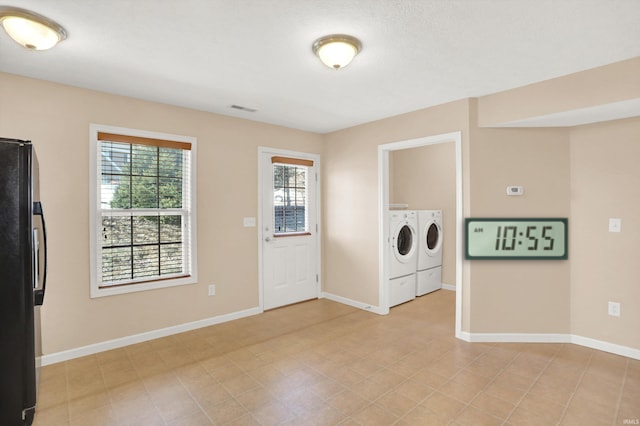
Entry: h=10 m=55
